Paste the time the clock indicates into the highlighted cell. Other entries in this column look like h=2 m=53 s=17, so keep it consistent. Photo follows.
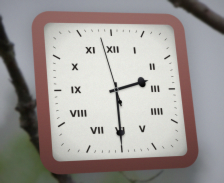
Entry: h=2 m=29 s=58
